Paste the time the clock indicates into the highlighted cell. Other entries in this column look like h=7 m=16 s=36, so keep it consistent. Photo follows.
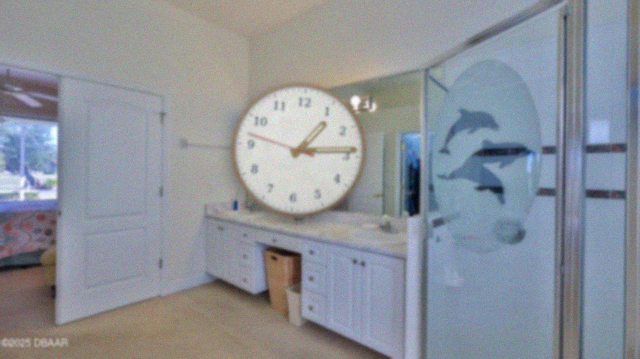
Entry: h=1 m=13 s=47
